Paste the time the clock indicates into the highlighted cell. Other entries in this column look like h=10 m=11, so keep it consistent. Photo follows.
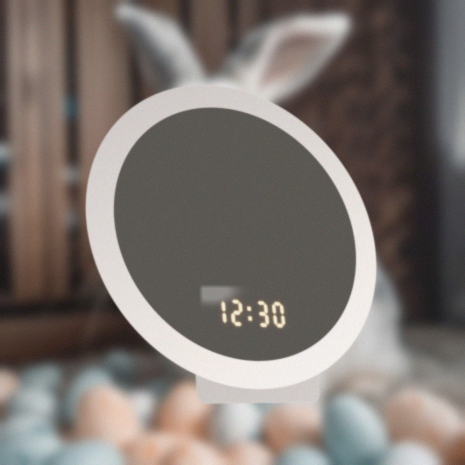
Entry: h=12 m=30
